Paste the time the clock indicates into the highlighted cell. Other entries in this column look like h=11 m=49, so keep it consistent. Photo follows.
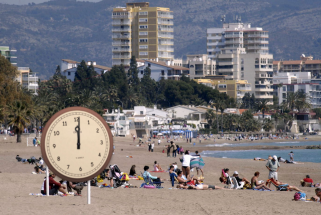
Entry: h=12 m=1
